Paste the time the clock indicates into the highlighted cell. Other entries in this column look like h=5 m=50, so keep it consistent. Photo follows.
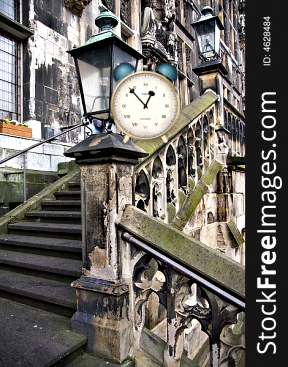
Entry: h=12 m=53
